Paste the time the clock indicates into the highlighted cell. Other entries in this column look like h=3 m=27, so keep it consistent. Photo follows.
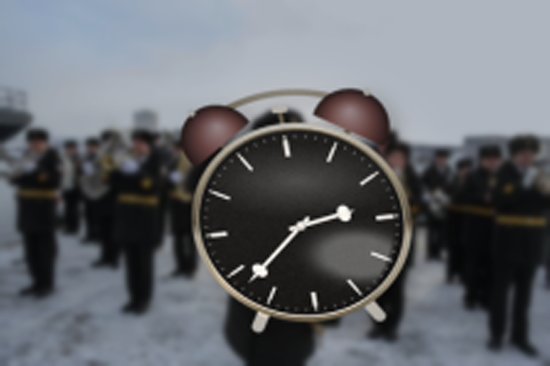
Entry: h=2 m=38
